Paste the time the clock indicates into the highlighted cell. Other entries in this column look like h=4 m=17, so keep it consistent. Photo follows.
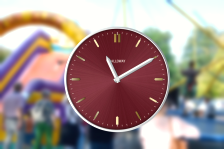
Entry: h=11 m=10
